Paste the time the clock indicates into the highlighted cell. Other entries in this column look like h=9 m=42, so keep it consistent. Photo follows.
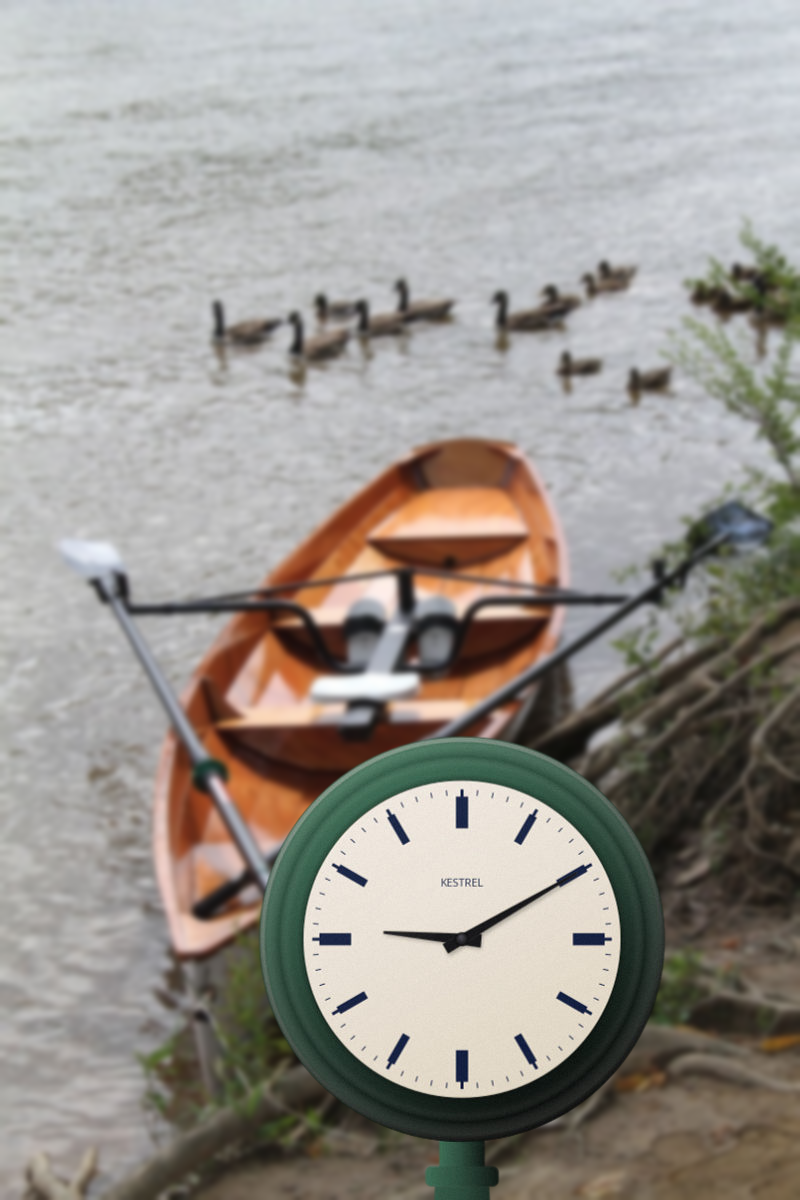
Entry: h=9 m=10
